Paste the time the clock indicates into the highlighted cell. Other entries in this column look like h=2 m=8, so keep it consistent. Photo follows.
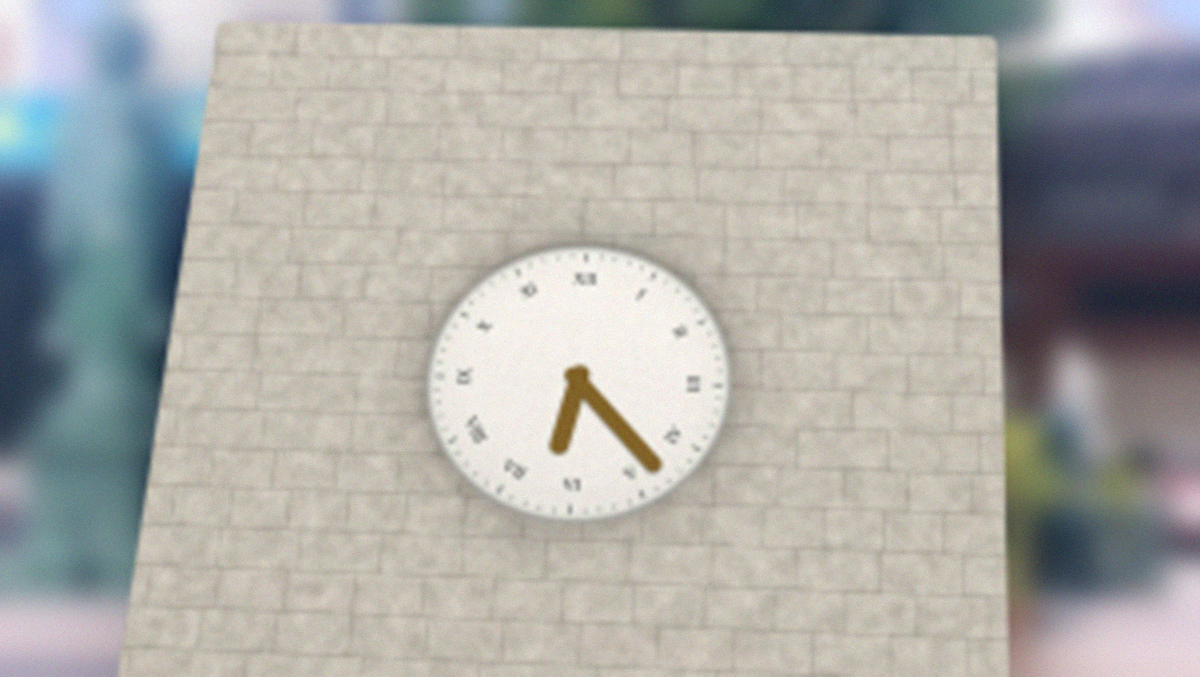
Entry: h=6 m=23
